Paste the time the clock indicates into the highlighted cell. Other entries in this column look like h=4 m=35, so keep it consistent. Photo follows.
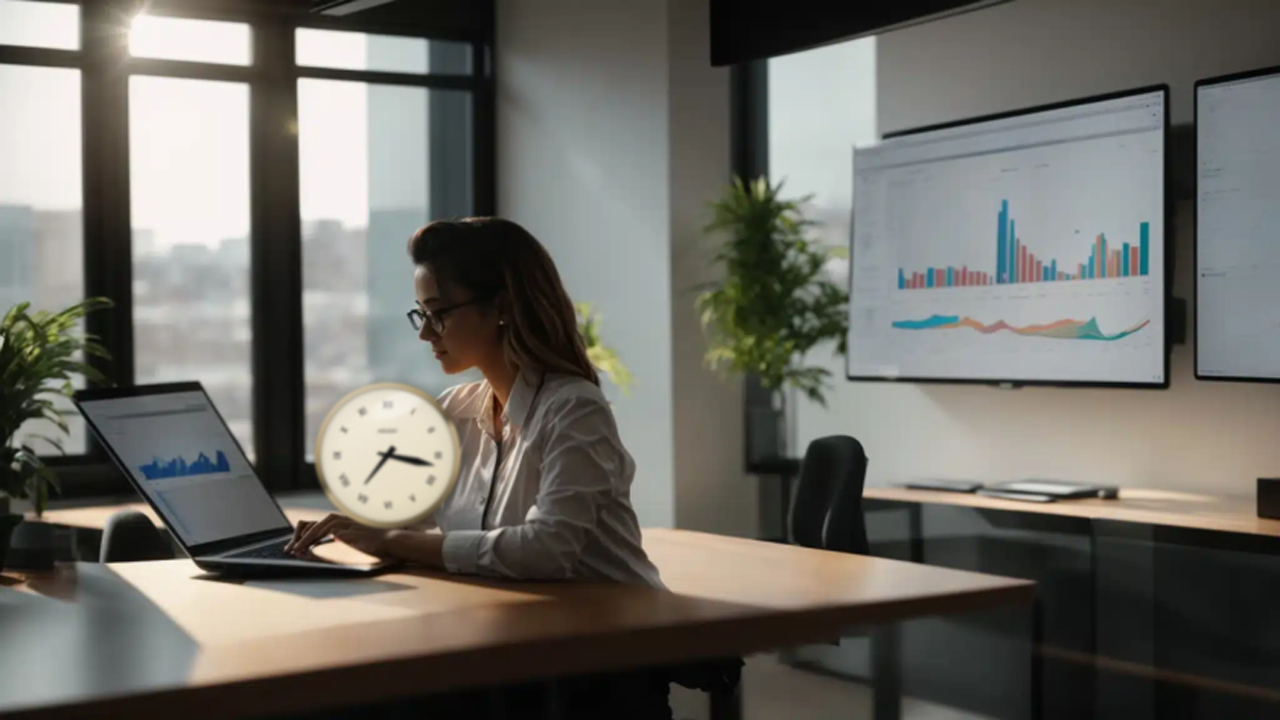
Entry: h=7 m=17
